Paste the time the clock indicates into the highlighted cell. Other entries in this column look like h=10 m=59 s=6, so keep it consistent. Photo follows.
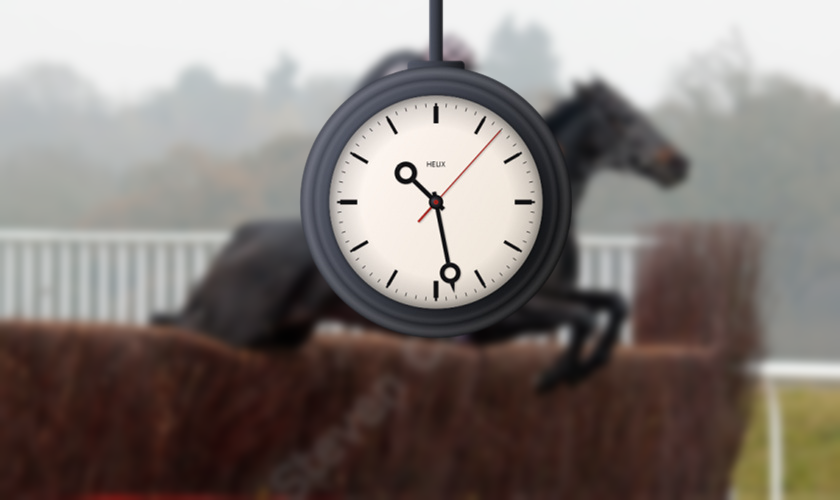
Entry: h=10 m=28 s=7
